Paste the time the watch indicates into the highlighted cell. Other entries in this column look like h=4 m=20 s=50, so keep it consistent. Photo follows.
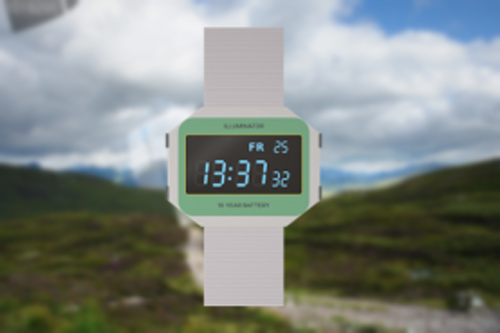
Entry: h=13 m=37 s=32
